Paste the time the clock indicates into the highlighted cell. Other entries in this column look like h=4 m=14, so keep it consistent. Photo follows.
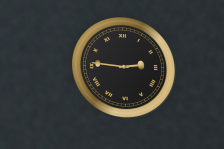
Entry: h=2 m=46
